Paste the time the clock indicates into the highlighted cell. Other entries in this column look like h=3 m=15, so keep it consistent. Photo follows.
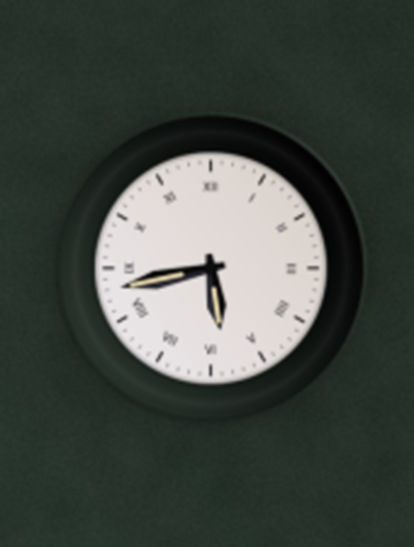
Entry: h=5 m=43
